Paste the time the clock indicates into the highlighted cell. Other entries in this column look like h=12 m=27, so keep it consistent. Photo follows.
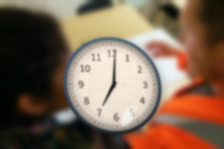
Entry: h=7 m=1
